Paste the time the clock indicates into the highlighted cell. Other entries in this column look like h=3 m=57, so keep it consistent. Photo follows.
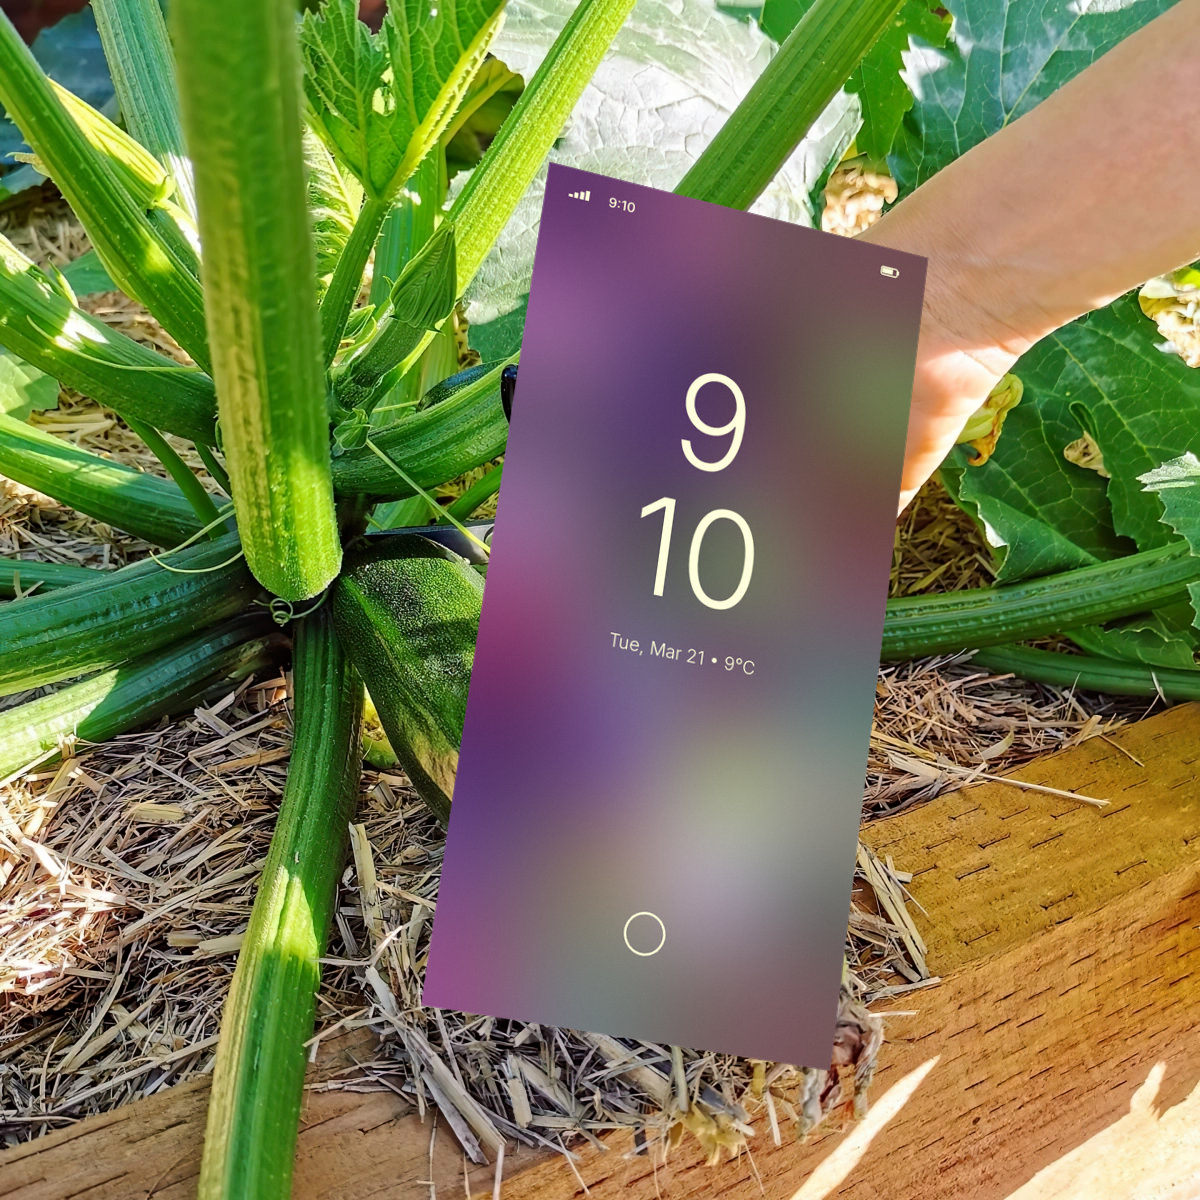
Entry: h=9 m=10
